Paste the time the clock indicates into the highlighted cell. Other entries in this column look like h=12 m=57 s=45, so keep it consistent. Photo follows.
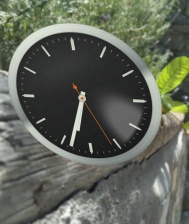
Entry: h=6 m=33 s=26
